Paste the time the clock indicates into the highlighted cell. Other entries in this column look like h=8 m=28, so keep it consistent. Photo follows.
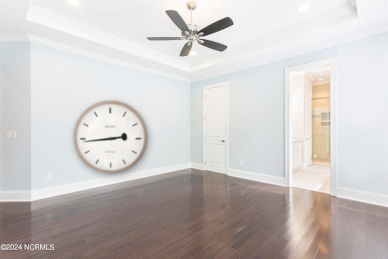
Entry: h=2 m=44
